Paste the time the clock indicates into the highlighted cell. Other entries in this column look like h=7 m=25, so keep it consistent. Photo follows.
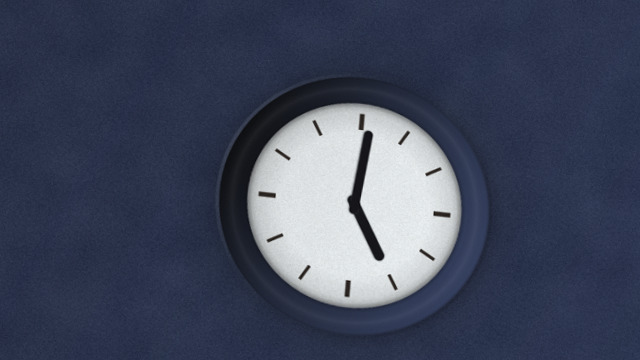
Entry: h=5 m=1
